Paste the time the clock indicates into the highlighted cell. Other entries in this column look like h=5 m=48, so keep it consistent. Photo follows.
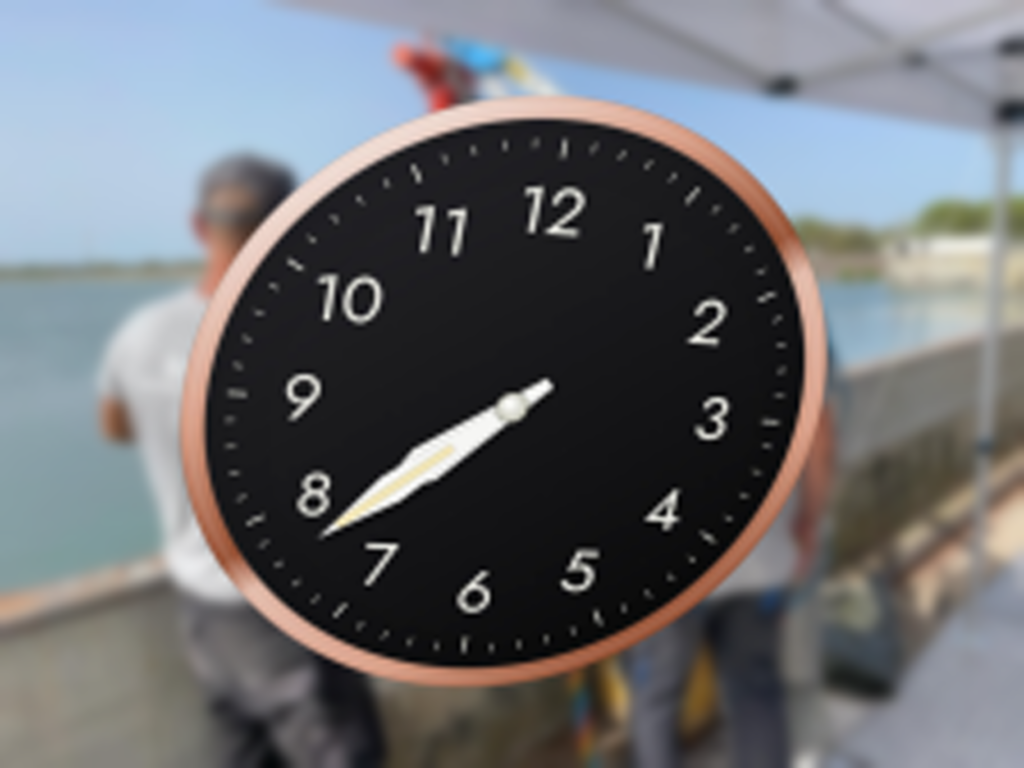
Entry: h=7 m=38
